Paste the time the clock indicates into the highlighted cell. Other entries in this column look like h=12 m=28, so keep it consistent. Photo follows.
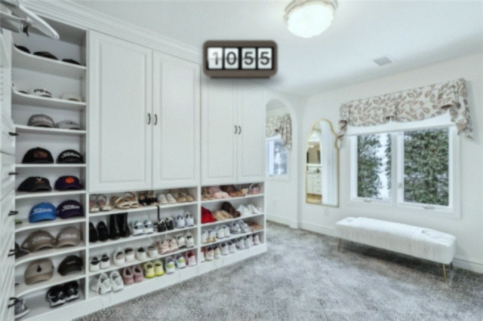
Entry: h=10 m=55
